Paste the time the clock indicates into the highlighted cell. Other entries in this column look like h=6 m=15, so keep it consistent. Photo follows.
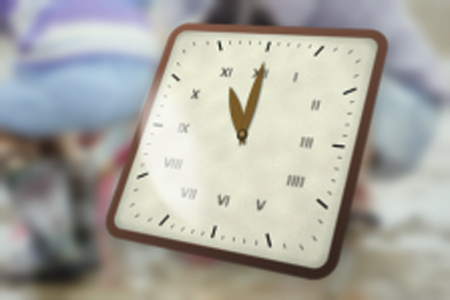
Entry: h=11 m=0
